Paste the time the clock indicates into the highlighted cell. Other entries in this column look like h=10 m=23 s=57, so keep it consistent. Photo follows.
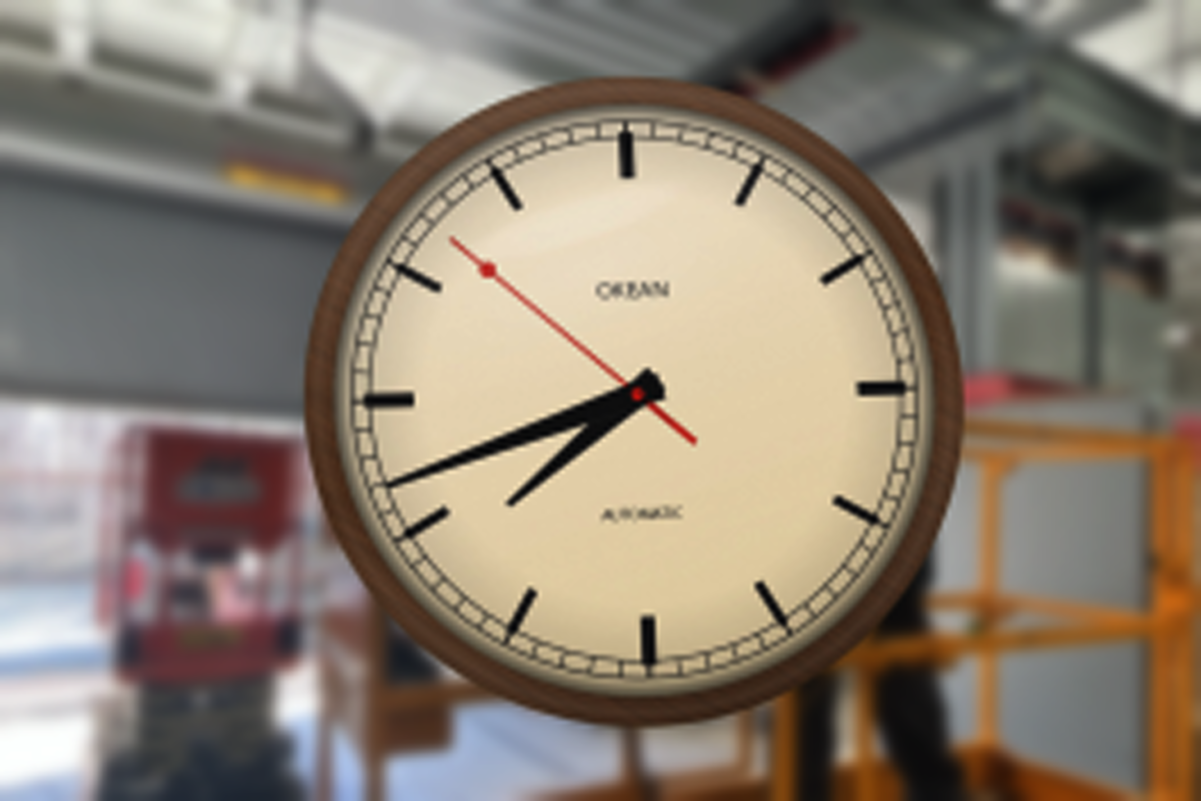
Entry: h=7 m=41 s=52
